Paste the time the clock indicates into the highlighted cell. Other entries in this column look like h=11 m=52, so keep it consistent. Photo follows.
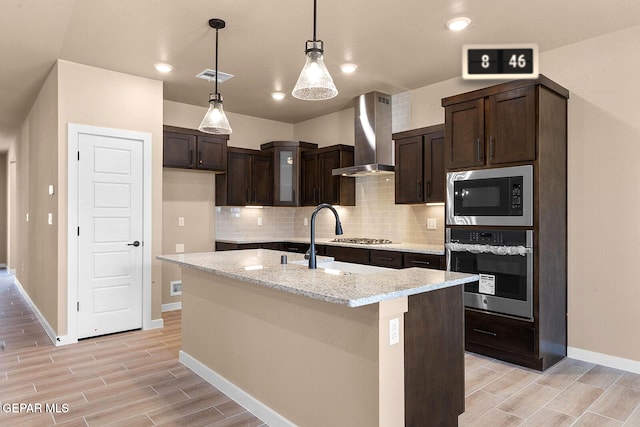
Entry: h=8 m=46
